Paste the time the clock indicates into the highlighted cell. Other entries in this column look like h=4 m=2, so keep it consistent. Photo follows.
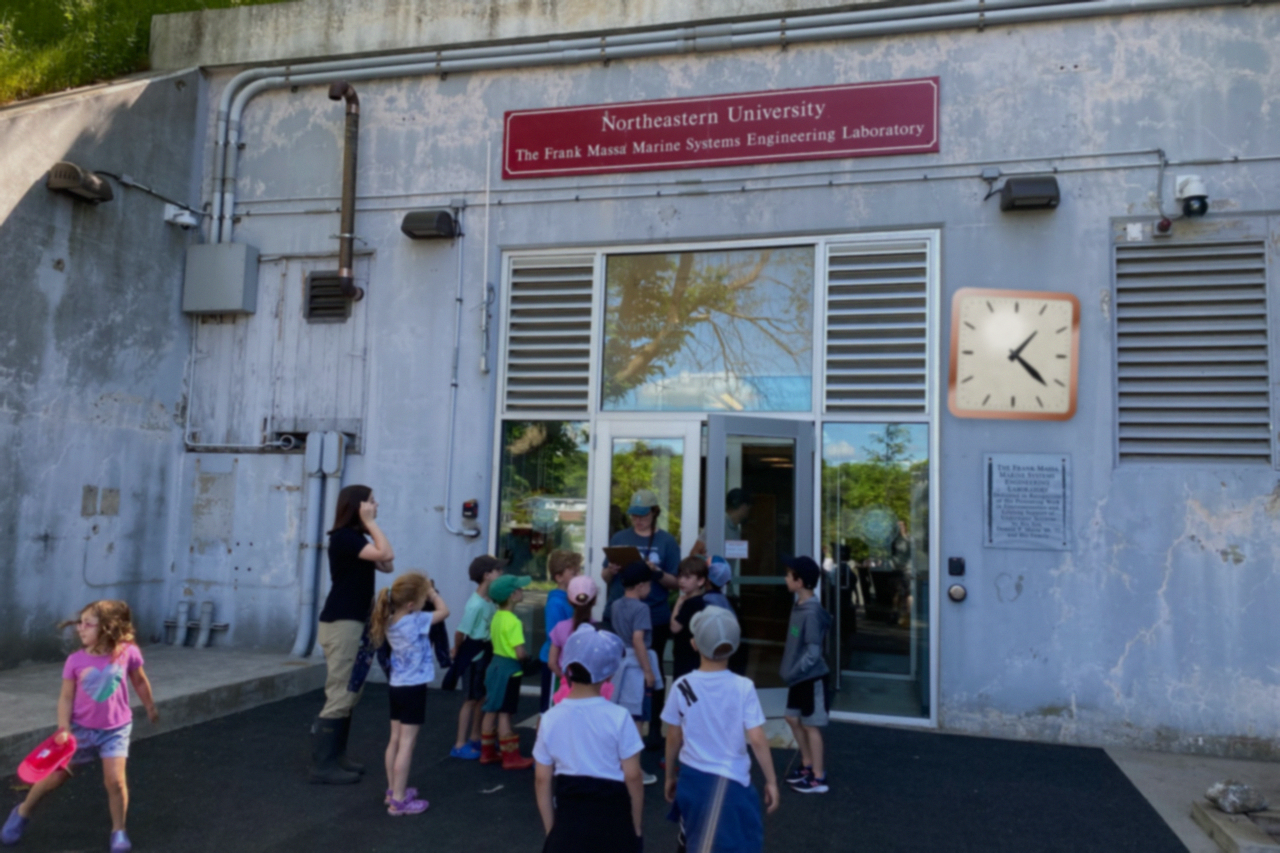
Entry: h=1 m=22
